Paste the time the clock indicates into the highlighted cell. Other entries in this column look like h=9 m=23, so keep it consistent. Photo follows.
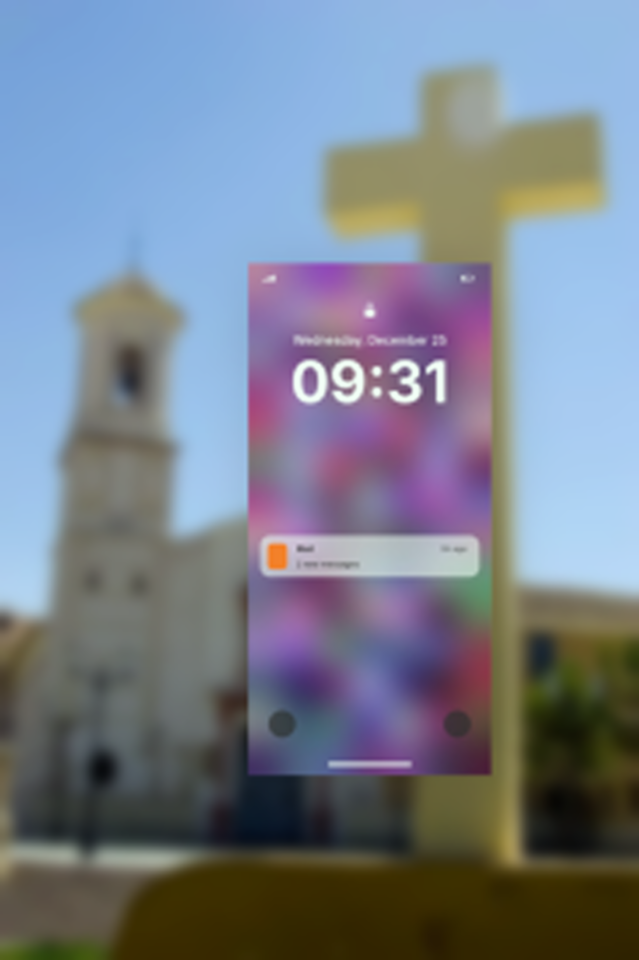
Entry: h=9 m=31
